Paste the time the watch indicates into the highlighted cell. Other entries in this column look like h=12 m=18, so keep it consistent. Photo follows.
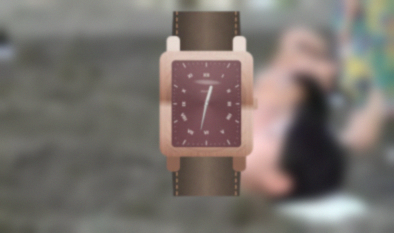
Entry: h=12 m=32
